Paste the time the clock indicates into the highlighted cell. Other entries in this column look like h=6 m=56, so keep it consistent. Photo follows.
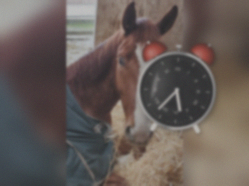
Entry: h=5 m=37
